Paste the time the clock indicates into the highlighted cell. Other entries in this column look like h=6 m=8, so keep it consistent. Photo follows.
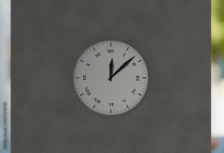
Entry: h=12 m=8
